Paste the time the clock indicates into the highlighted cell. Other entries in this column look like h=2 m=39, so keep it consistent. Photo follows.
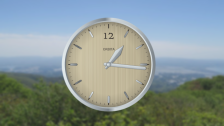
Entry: h=1 m=16
